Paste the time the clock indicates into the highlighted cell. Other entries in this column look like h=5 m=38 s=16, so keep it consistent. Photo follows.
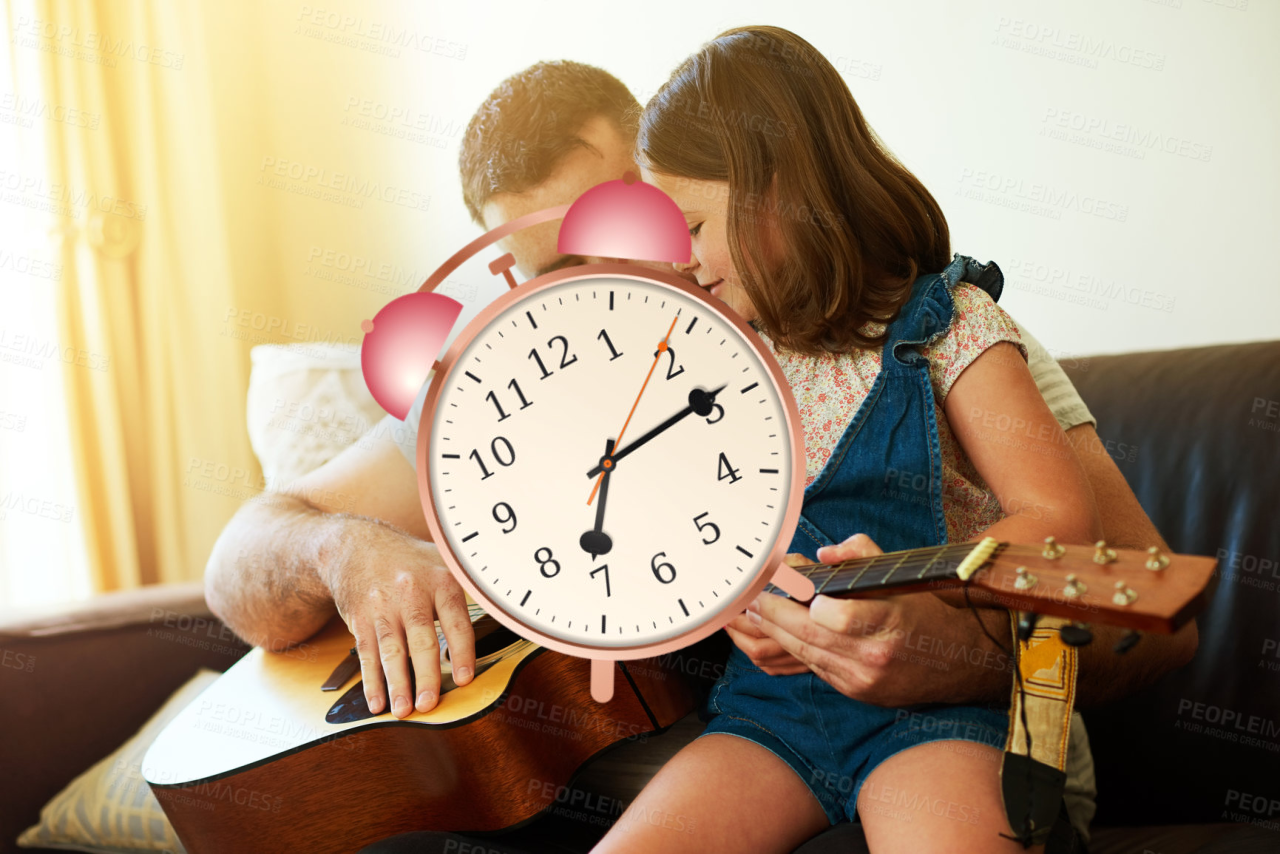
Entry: h=7 m=14 s=9
